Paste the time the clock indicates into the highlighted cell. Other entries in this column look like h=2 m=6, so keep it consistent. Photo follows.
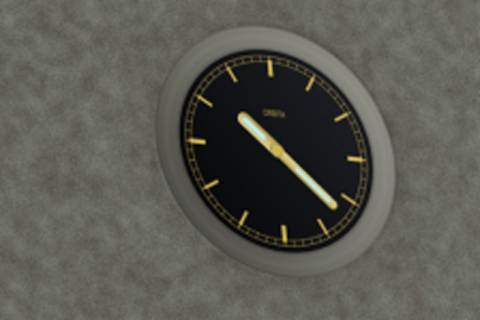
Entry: h=10 m=22
